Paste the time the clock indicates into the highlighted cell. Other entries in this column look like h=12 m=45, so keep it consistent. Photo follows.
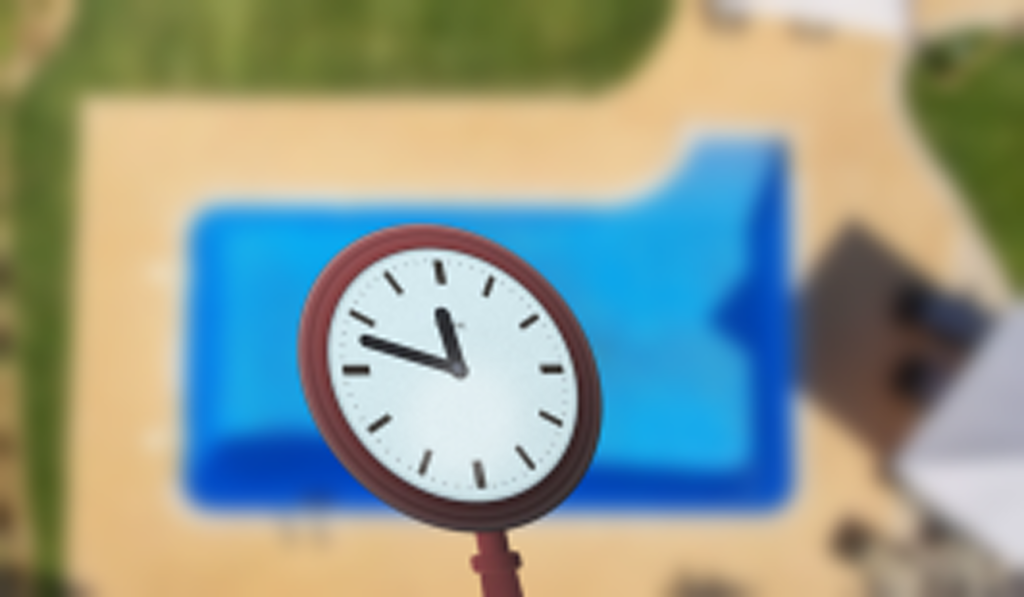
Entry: h=11 m=48
